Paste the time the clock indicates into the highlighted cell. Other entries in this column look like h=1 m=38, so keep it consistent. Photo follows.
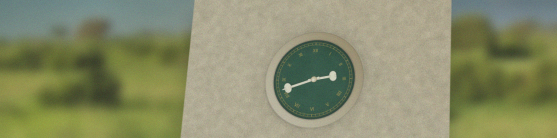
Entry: h=2 m=42
